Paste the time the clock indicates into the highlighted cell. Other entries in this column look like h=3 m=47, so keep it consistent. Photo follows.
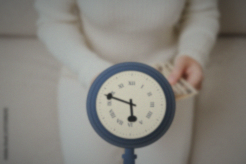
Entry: h=5 m=48
